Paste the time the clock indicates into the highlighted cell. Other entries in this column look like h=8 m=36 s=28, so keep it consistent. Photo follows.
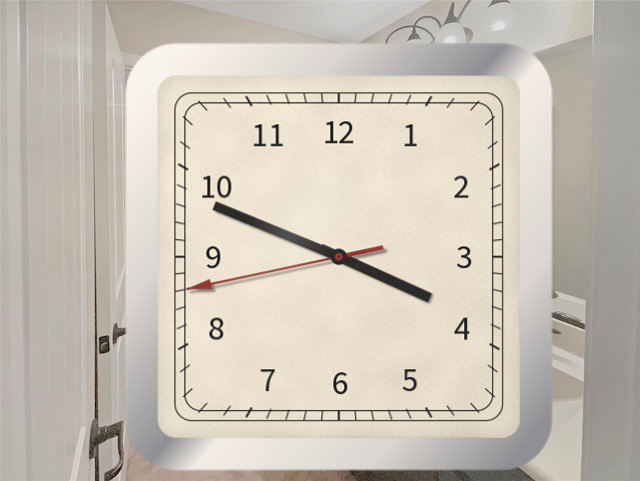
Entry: h=3 m=48 s=43
